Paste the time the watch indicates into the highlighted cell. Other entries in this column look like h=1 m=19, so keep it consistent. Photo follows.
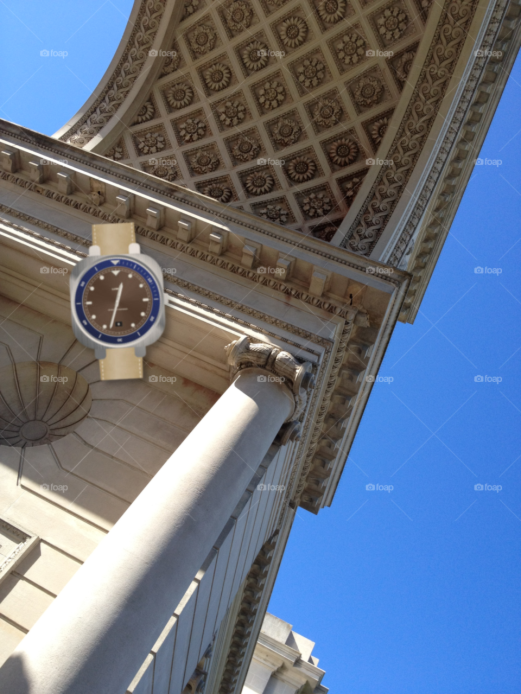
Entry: h=12 m=33
